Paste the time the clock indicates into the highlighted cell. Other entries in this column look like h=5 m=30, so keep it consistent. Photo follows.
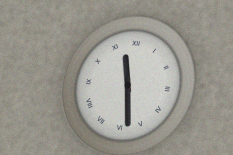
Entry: h=11 m=28
